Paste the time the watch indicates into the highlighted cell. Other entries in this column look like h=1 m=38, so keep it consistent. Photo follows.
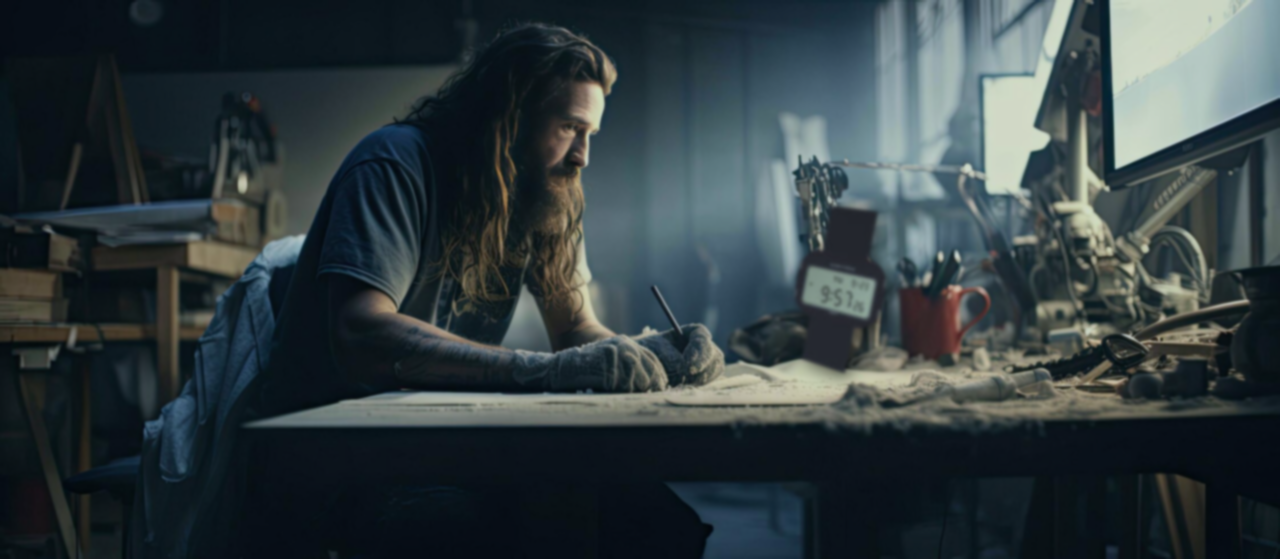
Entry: h=9 m=57
